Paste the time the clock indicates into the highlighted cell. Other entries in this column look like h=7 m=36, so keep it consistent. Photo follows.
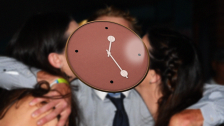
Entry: h=12 m=25
